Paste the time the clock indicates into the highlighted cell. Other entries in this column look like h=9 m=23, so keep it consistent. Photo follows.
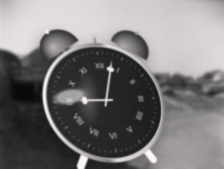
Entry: h=9 m=3
